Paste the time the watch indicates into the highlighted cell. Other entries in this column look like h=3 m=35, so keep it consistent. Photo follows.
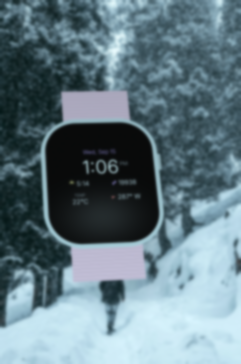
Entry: h=1 m=6
